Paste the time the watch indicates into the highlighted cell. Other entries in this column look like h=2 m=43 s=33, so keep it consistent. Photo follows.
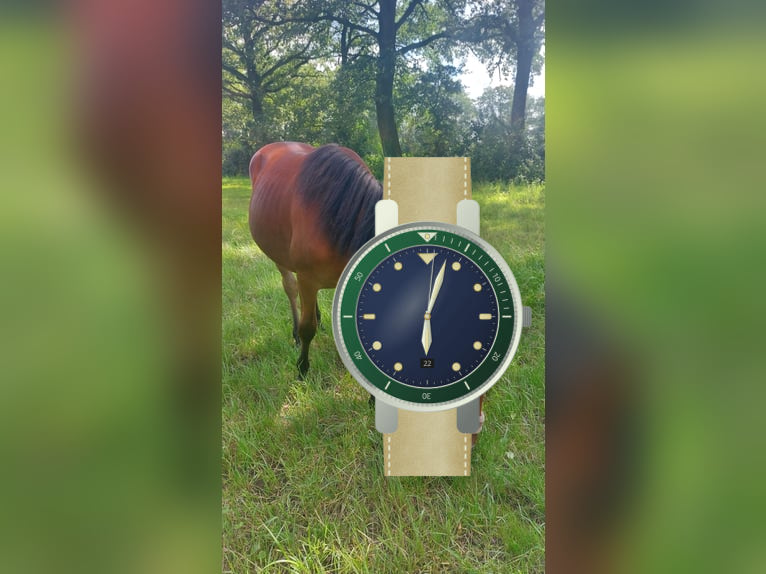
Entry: h=6 m=3 s=1
